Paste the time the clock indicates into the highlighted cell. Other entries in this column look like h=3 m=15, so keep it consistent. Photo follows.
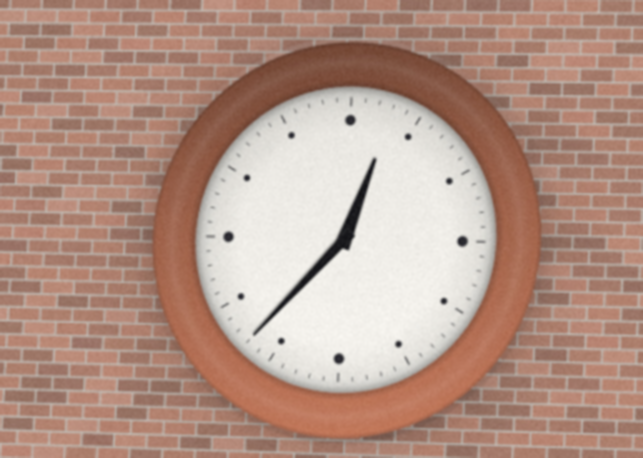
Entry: h=12 m=37
